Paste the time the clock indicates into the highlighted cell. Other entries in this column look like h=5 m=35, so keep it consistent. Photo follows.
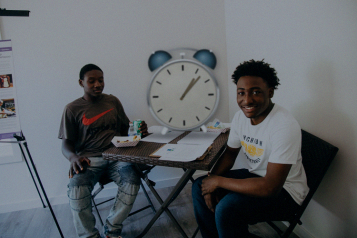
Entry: h=1 m=7
